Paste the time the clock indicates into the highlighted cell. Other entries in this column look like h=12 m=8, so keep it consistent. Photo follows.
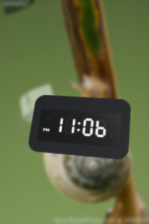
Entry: h=11 m=6
